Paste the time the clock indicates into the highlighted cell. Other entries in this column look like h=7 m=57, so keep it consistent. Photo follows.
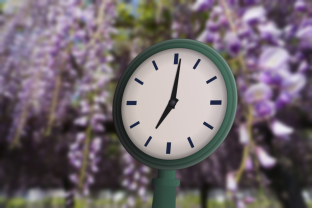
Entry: h=7 m=1
